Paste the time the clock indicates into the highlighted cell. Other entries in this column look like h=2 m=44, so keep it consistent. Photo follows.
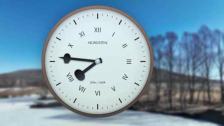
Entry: h=7 m=46
